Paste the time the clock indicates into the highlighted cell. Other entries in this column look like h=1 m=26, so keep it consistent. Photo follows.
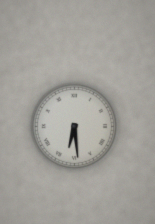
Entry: h=6 m=29
